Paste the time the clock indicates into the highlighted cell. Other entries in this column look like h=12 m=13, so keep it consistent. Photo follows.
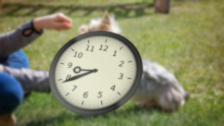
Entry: h=8 m=39
